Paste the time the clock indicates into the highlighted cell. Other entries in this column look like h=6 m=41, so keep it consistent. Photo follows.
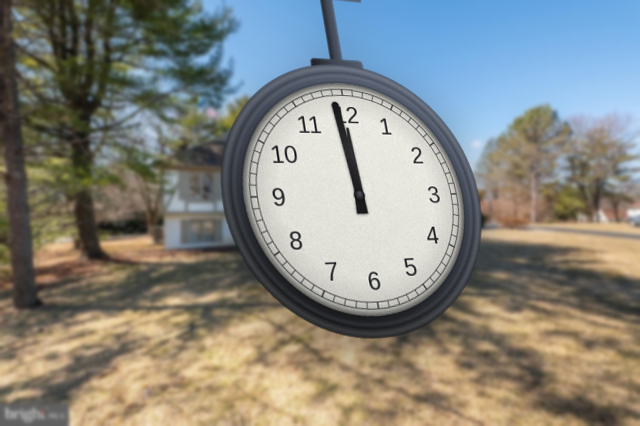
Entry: h=11 m=59
